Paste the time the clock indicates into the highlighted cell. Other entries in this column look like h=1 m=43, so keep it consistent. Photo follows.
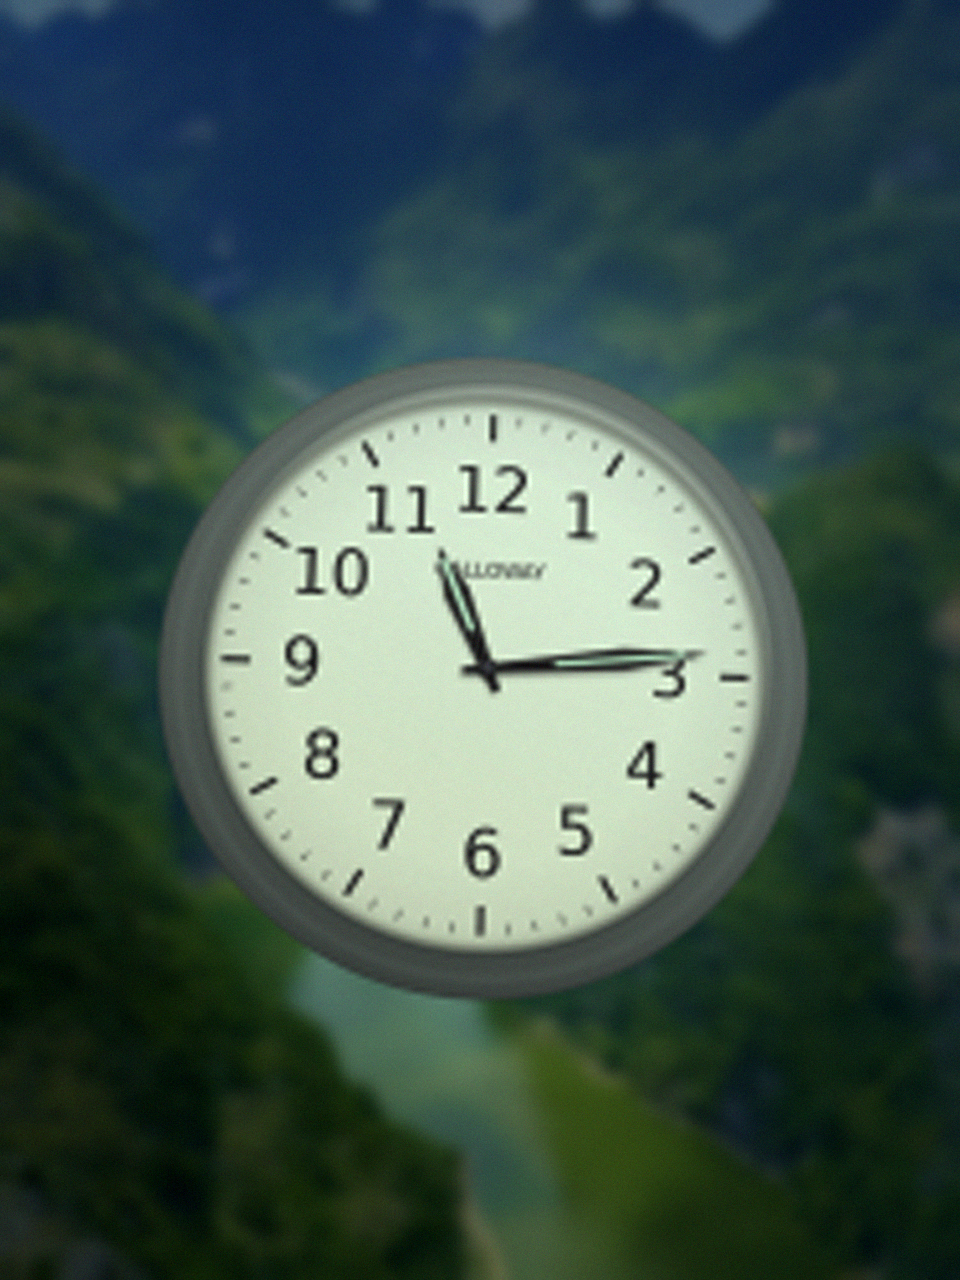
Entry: h=11 m=14
